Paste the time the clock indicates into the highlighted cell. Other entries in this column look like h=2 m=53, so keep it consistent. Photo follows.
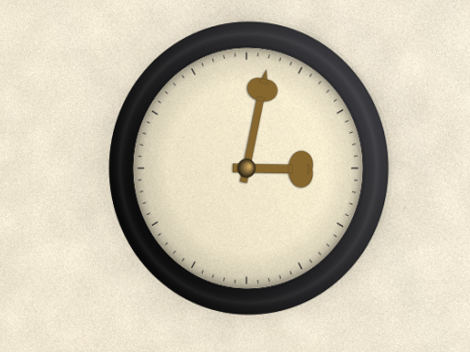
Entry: h=3 m=2
